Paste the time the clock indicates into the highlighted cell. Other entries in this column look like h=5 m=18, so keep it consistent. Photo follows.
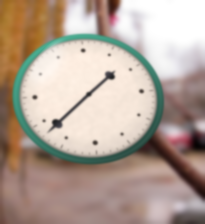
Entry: h=1 m=38
